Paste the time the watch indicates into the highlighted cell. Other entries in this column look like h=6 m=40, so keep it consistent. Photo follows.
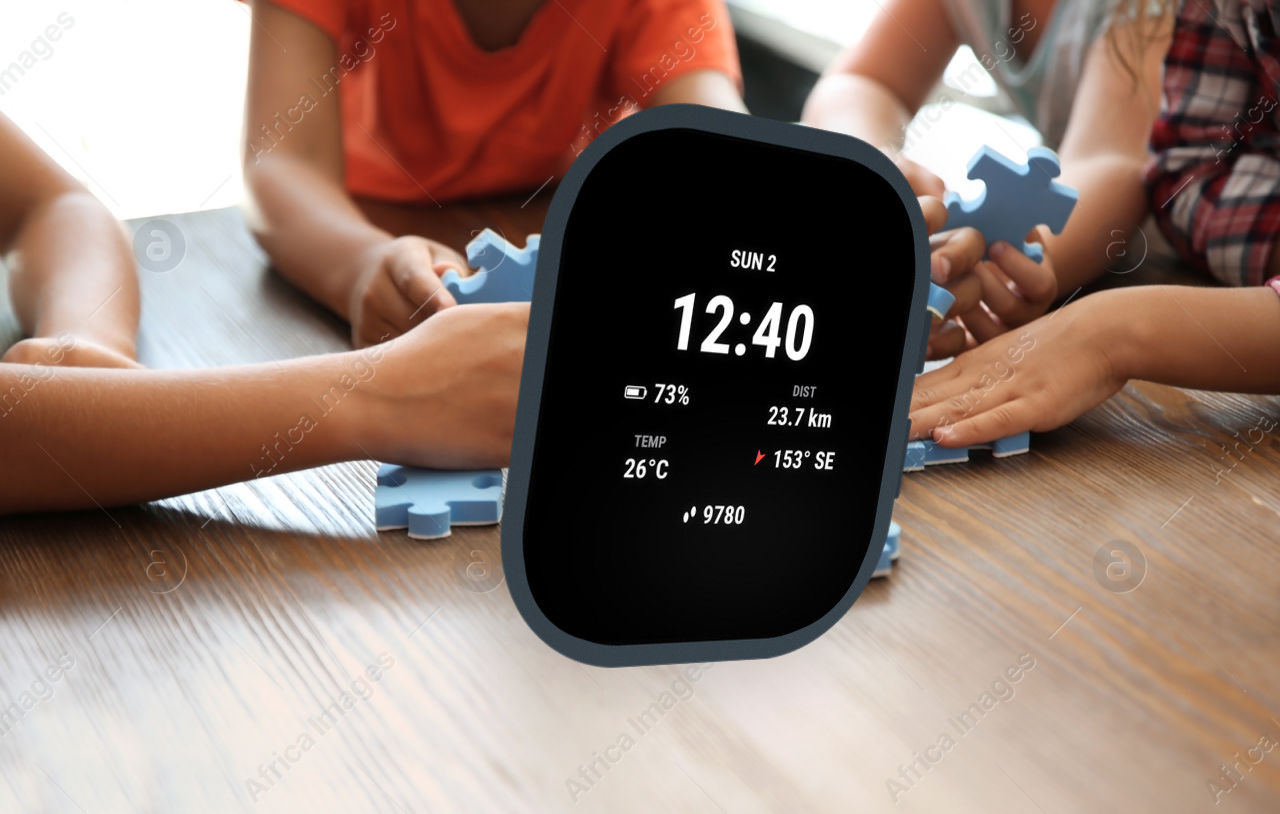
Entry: h=12 m=40
